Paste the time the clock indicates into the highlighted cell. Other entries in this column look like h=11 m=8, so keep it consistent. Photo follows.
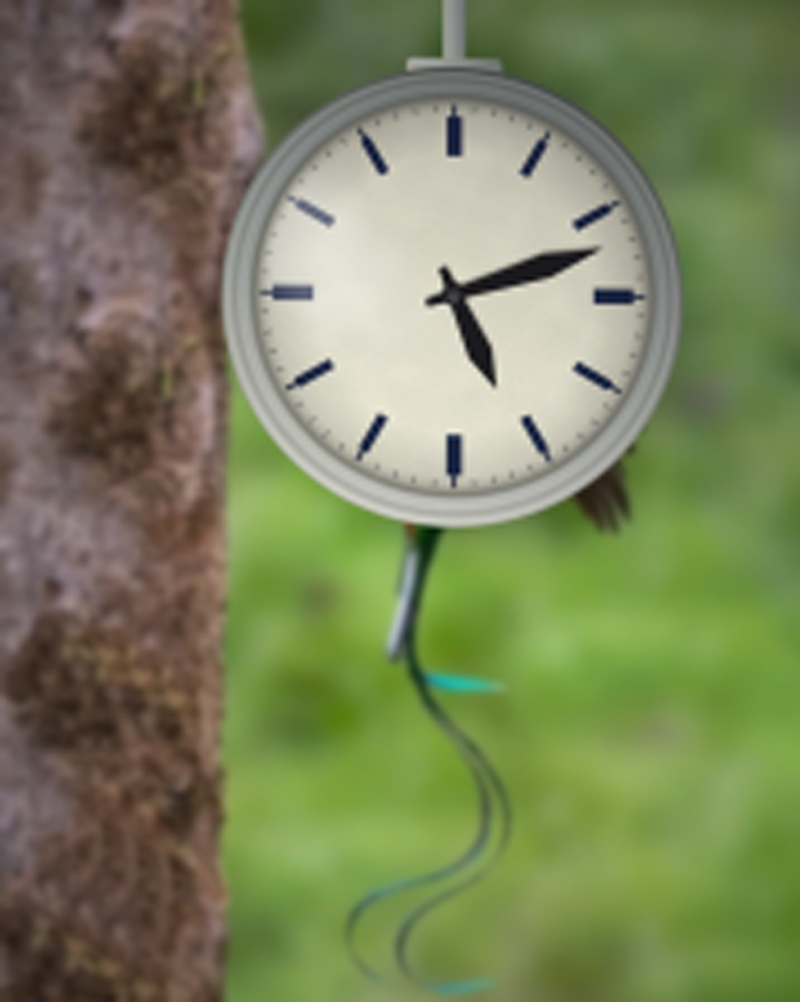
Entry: h=5 m=12
